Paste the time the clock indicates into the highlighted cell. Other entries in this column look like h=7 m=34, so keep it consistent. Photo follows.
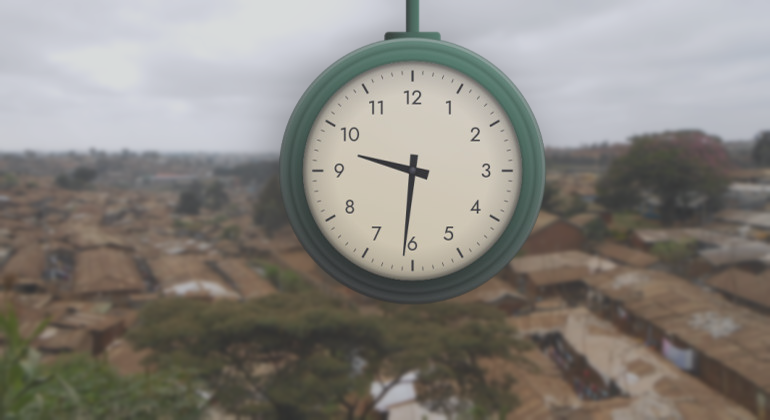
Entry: h=9 m=31
